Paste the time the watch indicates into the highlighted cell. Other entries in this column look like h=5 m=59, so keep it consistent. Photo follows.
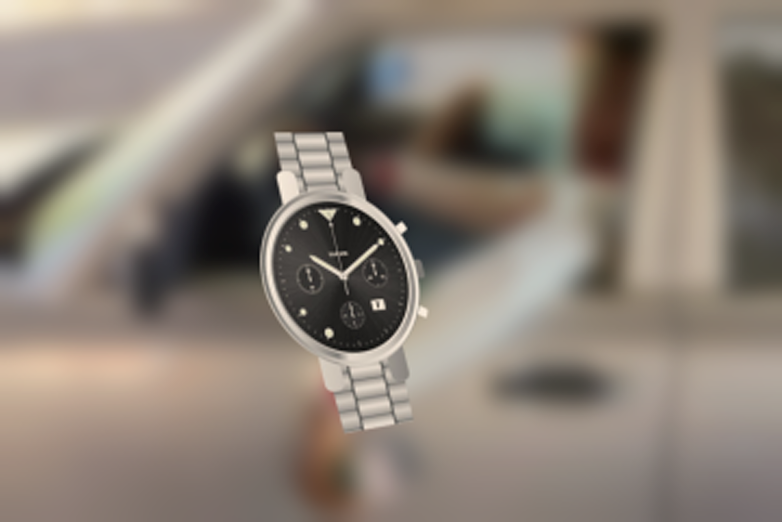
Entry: h=10 m=10
